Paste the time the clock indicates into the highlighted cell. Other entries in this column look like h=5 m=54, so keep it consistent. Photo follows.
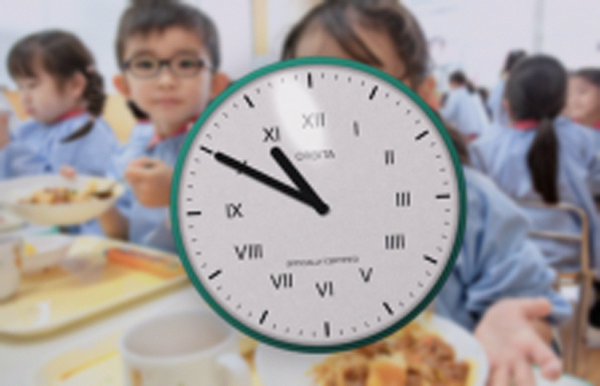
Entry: h=10 m=50
